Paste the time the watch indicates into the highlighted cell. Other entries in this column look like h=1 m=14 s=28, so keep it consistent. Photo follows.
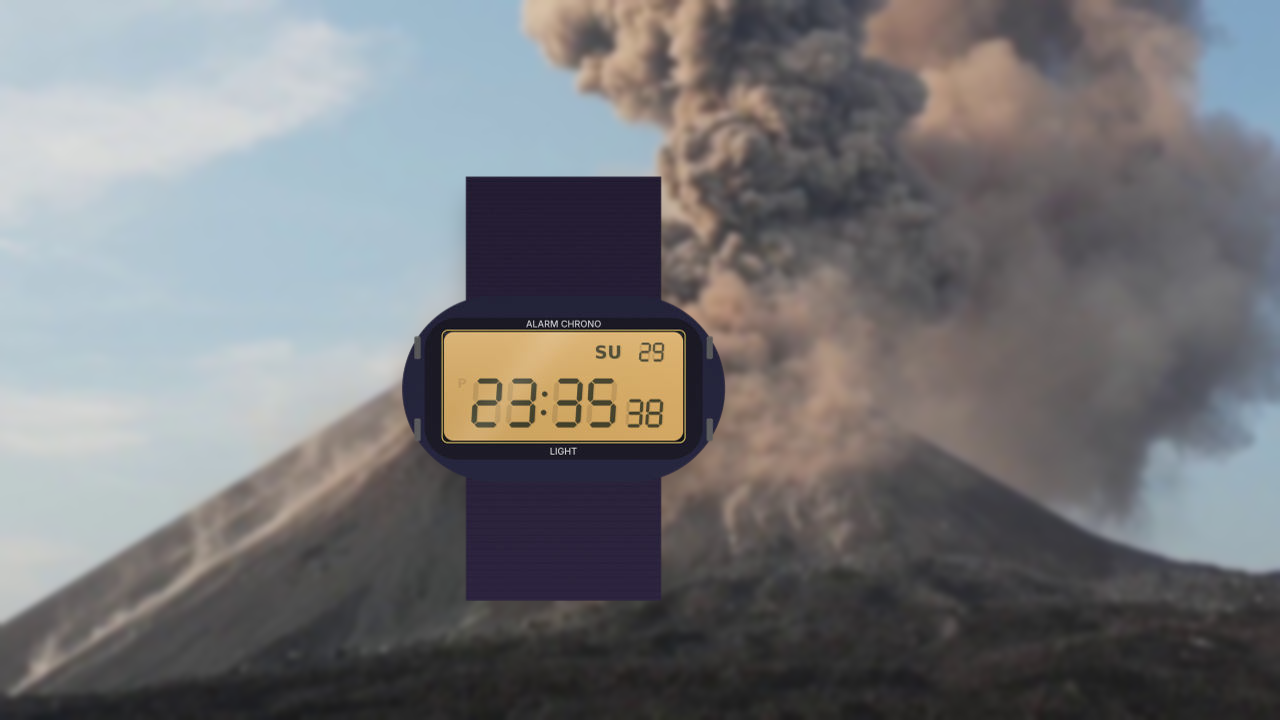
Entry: h=23 m=35 s=38
